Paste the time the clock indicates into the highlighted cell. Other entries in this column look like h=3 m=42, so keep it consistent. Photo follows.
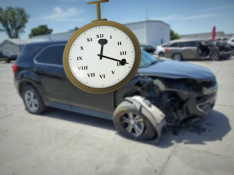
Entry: h=12 m=19
